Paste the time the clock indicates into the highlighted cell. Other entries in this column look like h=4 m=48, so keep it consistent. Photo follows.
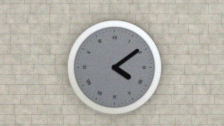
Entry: h=4 m=9
